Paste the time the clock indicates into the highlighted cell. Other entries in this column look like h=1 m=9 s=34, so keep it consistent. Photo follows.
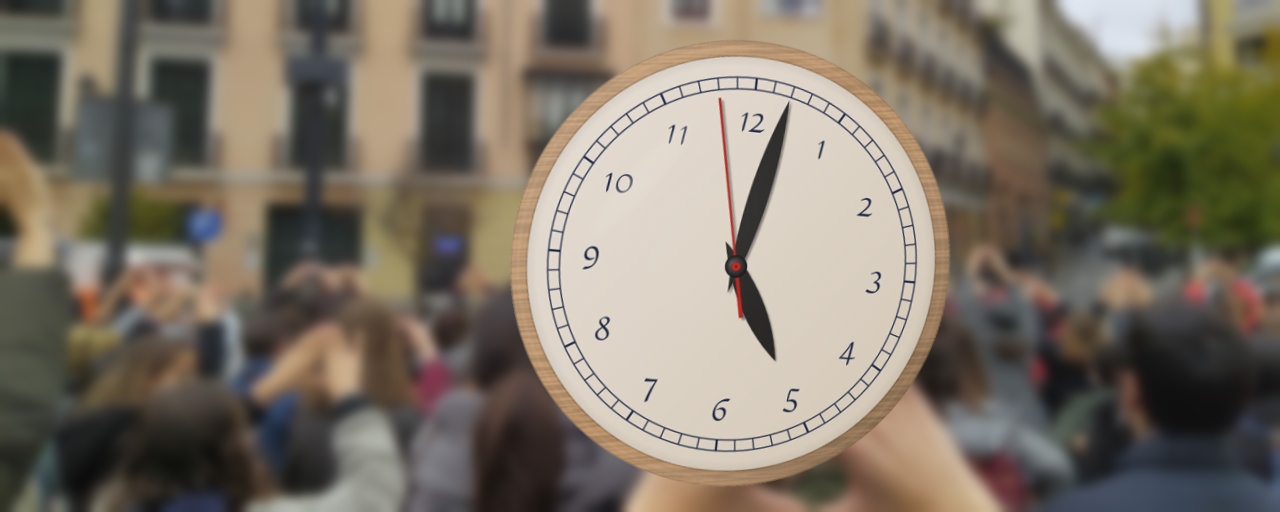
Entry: h=5 m=1 s=58
